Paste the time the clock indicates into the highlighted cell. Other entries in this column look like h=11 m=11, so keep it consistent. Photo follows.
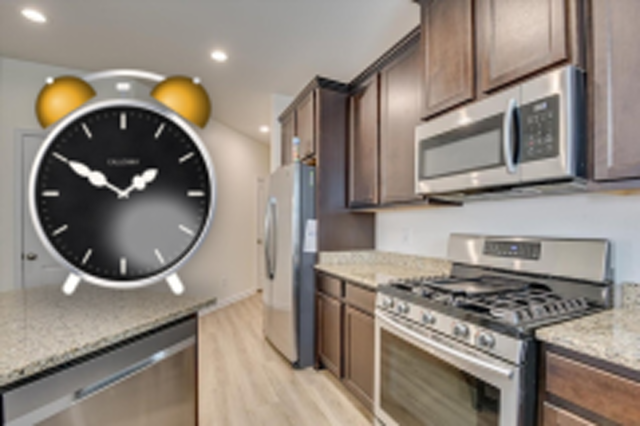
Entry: h=1 m=50
